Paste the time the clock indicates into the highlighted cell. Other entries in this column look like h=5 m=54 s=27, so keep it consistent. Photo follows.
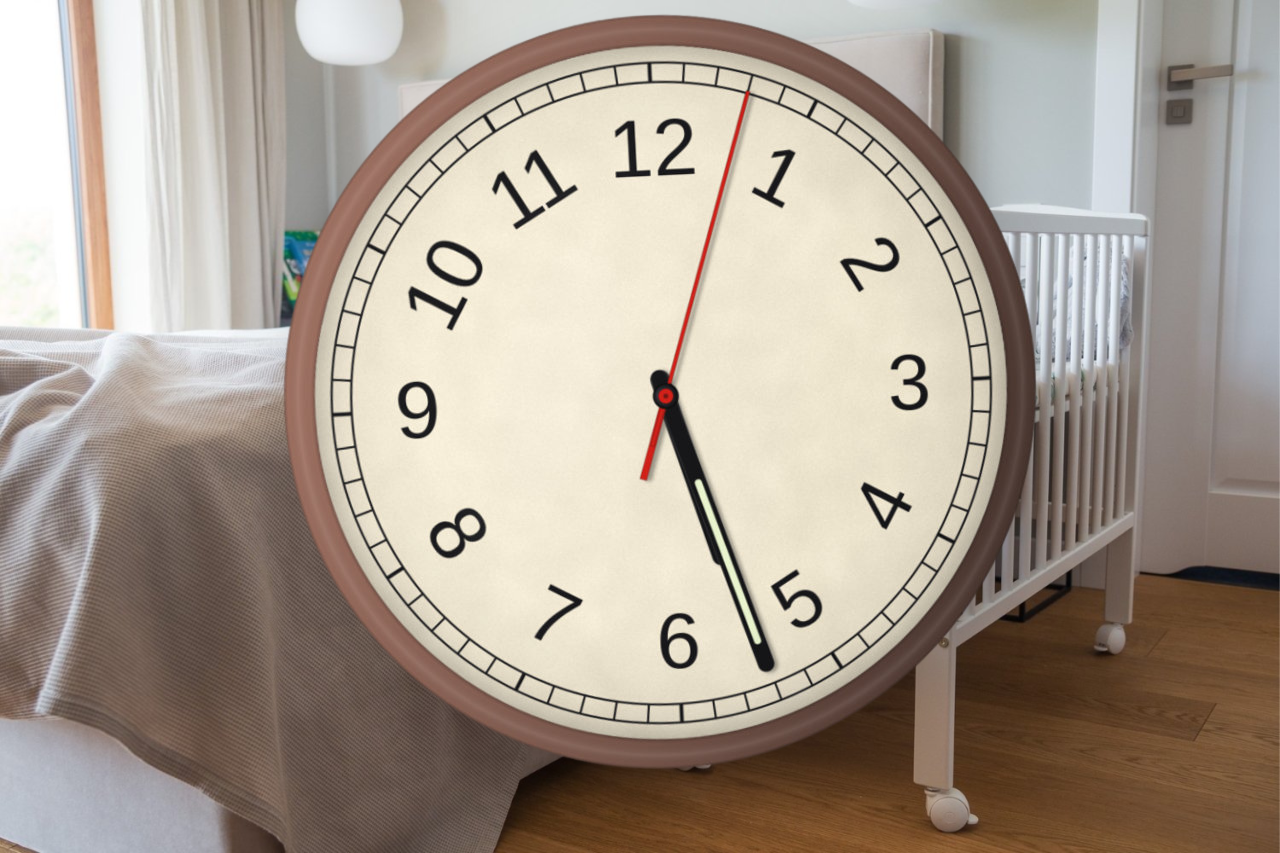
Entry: h=5 m=27 s=3
